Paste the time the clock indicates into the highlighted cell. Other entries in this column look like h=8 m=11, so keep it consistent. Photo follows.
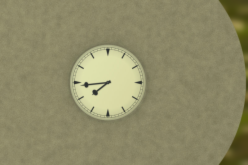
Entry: h=7 m=44
